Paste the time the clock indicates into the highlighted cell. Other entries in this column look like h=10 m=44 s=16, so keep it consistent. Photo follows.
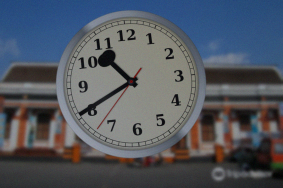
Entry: h=10 m=40 s=37
